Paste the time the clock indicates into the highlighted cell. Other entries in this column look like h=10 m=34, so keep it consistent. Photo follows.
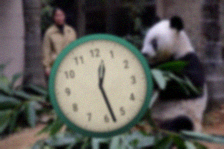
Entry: h=12 m=28
